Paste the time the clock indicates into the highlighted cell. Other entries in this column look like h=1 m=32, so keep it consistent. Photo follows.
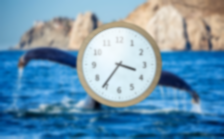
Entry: h=3 m=36
